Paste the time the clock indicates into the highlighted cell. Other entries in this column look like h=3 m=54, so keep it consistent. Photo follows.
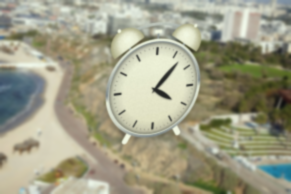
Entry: h=4 m=7
